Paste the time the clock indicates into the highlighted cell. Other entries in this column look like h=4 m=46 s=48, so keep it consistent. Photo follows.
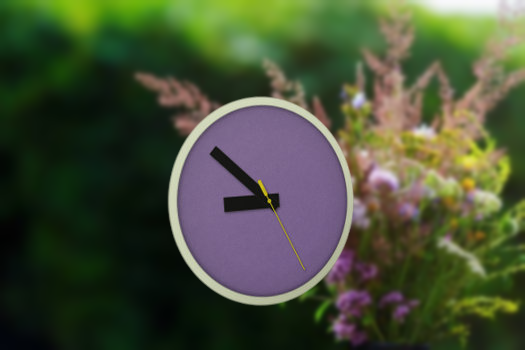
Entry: h=8 m=51 s=25
